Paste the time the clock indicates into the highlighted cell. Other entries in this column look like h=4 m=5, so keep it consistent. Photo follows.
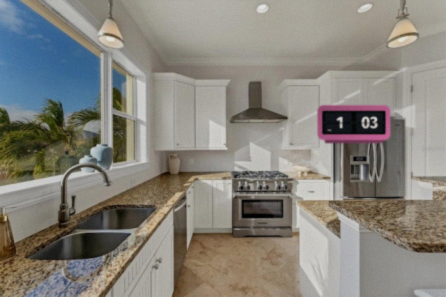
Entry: h=1 m=3
